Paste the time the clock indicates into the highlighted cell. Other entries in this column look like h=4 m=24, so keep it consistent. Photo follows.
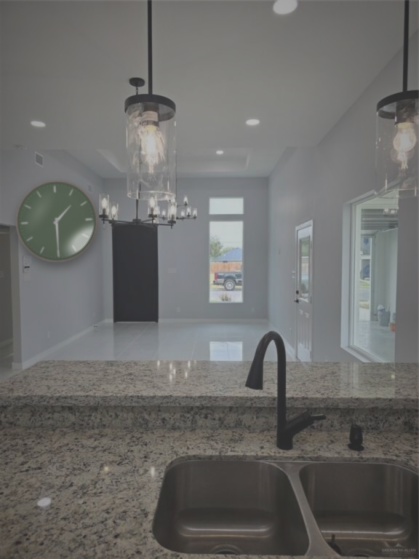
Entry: h=1 m=30
